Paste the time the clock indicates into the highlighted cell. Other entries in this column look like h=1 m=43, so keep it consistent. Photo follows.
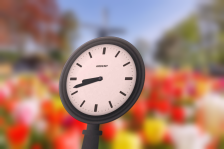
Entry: h=8 m=42
